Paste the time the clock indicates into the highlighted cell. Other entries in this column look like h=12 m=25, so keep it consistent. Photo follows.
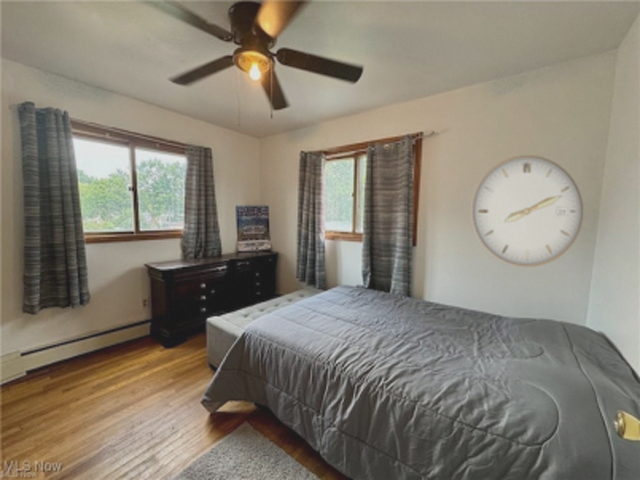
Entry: h=8 m=11
